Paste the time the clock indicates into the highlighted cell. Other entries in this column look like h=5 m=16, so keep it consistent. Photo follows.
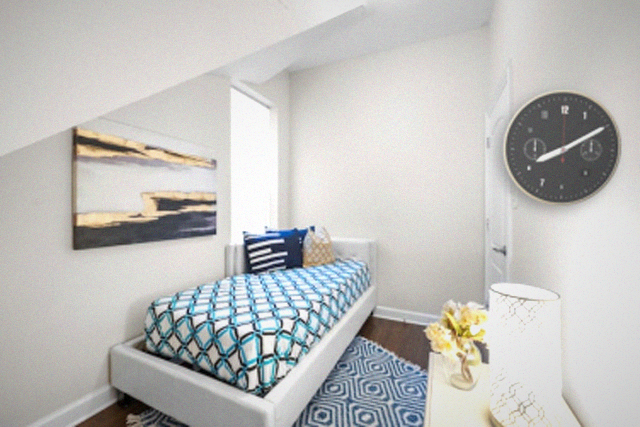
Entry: h=8 m=10
